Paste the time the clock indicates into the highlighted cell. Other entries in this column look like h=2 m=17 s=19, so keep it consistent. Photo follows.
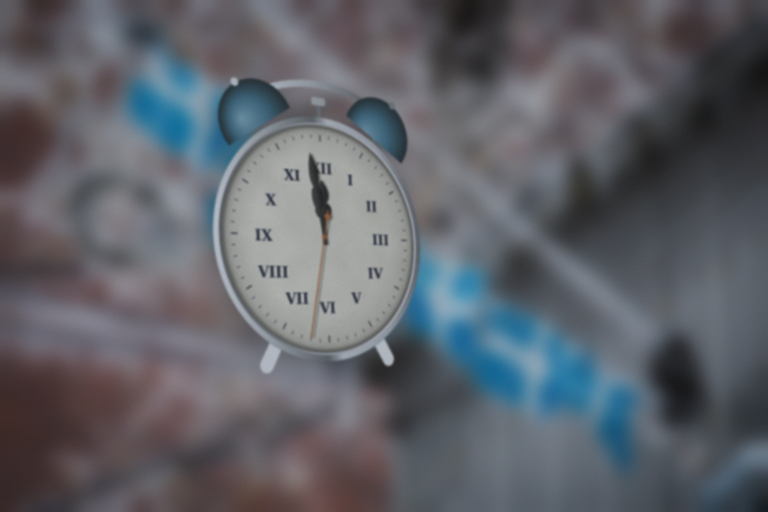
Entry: h=11 m=58 s=32
